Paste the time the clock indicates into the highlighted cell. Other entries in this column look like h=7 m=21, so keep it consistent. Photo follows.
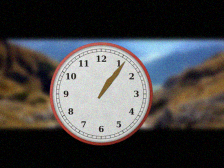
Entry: h=1 m=6
